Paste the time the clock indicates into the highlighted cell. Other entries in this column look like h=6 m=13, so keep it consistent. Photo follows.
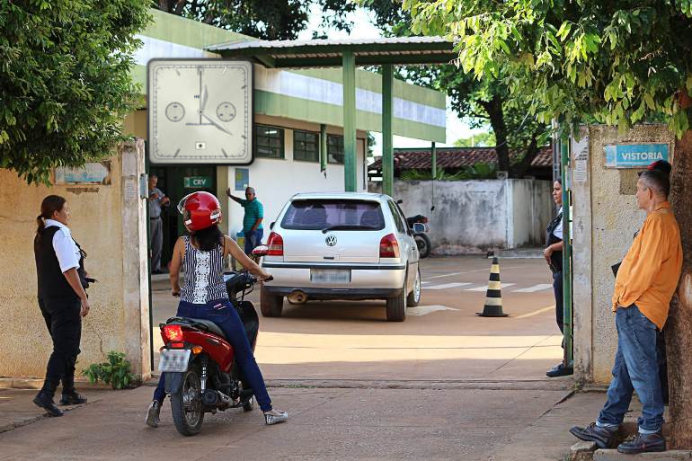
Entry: h=12 m=21
